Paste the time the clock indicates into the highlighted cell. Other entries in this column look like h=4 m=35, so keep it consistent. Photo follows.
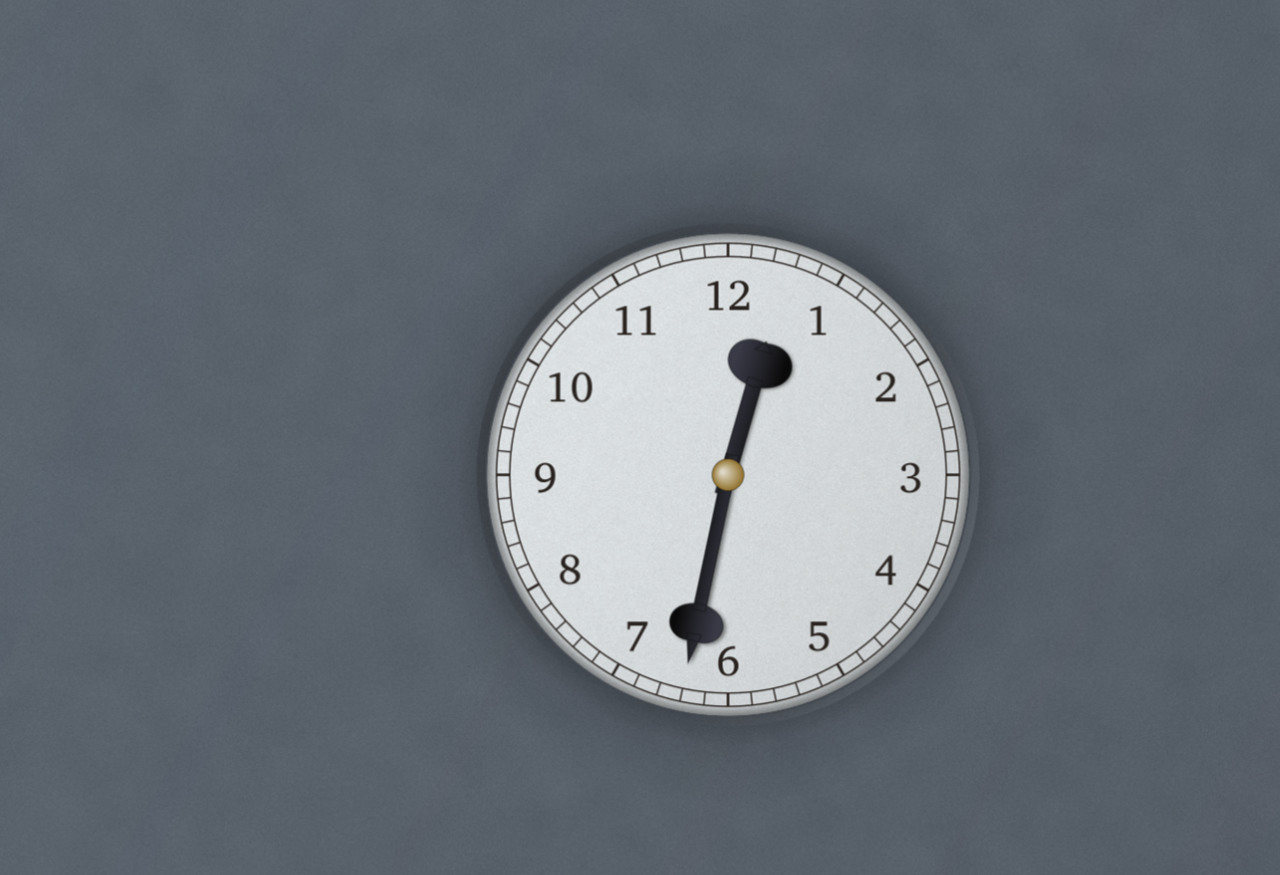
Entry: h=12 m=32
